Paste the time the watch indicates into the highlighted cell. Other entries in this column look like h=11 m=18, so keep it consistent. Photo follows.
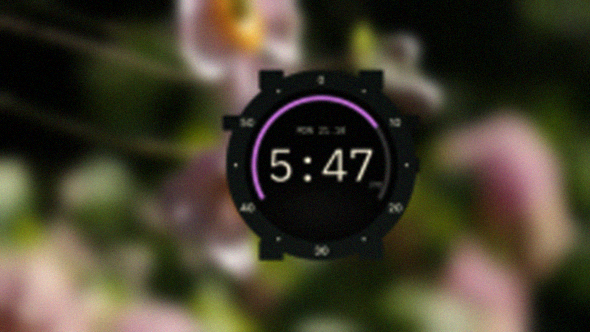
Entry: h=5 m=47
